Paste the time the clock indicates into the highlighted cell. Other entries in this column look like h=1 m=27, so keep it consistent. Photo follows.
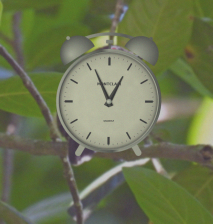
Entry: h=12 m=56
